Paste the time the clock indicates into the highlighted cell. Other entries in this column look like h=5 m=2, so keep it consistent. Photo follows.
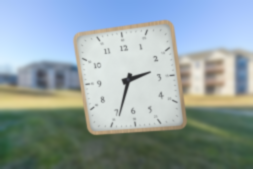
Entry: h=2 m=34
